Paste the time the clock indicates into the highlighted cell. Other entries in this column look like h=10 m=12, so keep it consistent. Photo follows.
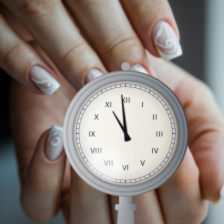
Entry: h=10 m=59
